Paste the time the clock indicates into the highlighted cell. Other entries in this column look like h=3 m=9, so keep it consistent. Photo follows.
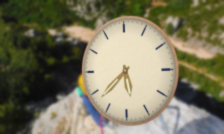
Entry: h=5 m=38
